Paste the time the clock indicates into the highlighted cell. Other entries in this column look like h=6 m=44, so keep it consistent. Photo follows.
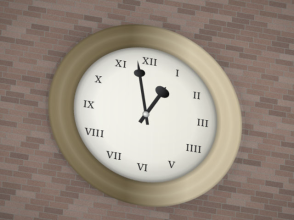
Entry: h=12 m=58
